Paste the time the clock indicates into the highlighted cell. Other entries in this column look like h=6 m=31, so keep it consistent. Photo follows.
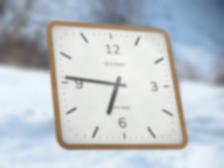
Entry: h=6 m=46
